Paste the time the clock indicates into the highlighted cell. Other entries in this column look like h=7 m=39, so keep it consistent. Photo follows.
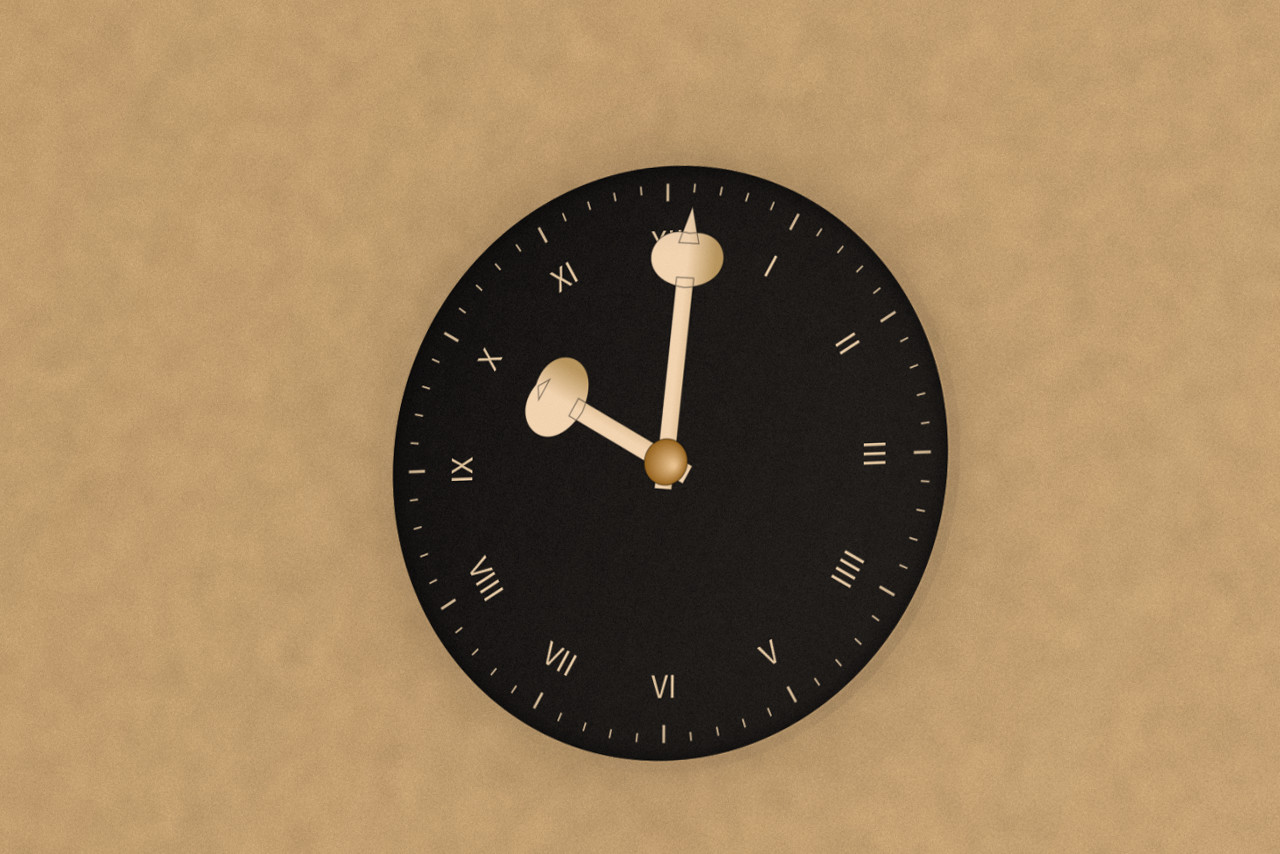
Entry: h=10 m=1
